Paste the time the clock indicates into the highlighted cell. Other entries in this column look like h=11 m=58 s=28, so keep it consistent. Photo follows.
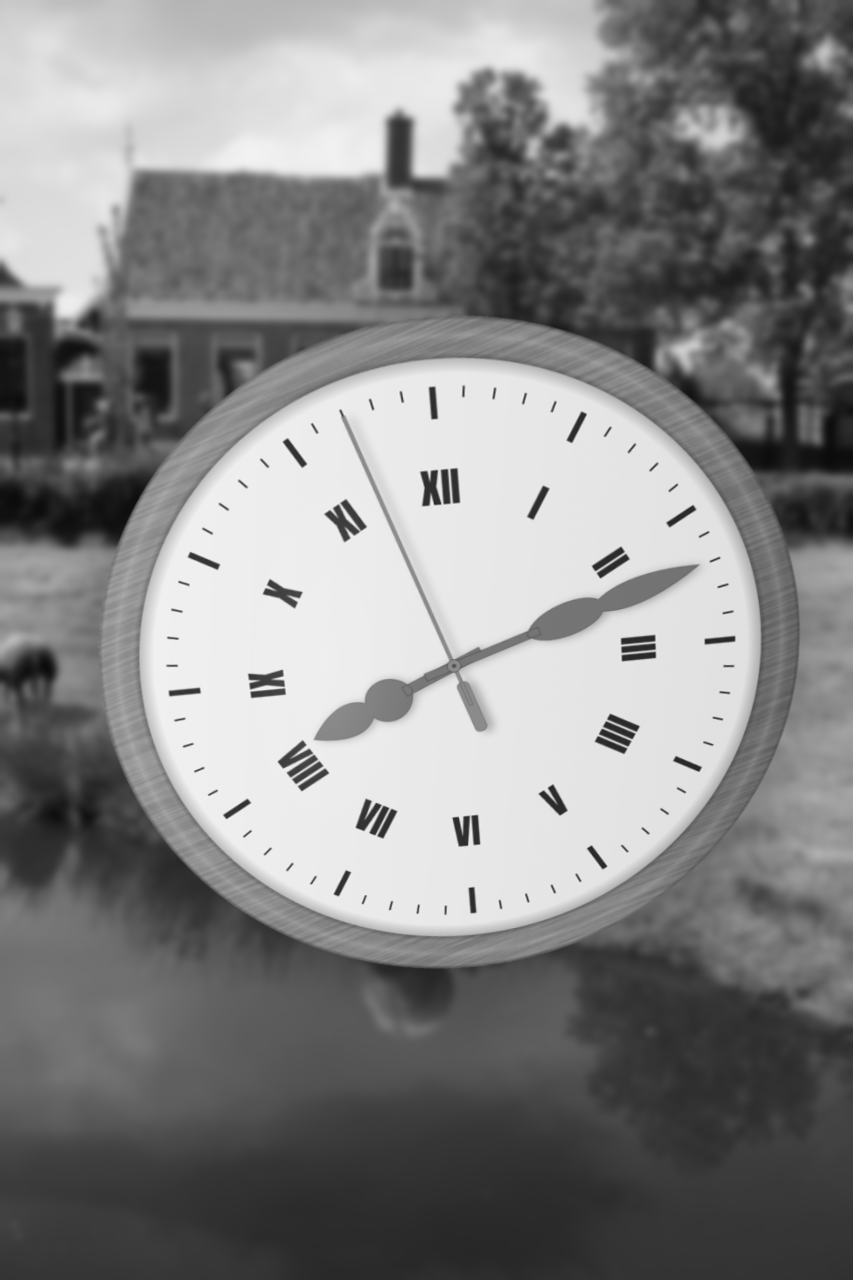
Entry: h=8 m=11 s=57
